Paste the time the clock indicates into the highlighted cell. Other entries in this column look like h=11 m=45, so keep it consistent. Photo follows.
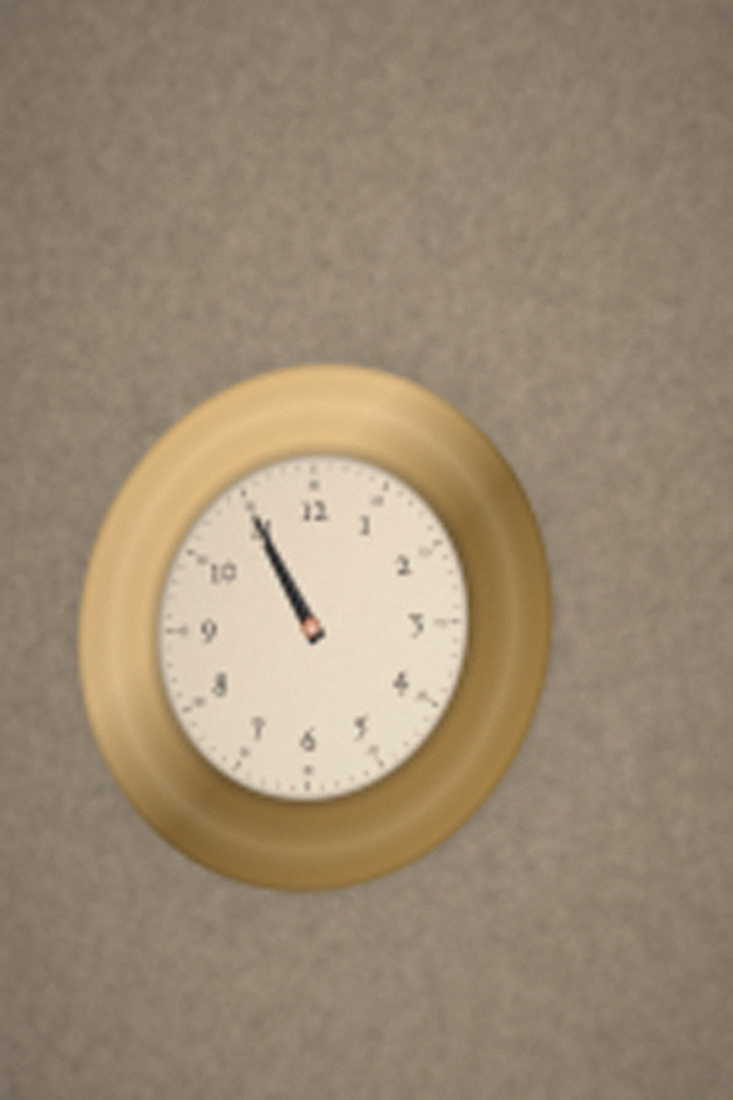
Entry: h=10 m=55
